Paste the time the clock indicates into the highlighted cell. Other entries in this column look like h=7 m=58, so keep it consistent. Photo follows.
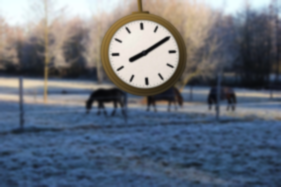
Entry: h=8 m=10
